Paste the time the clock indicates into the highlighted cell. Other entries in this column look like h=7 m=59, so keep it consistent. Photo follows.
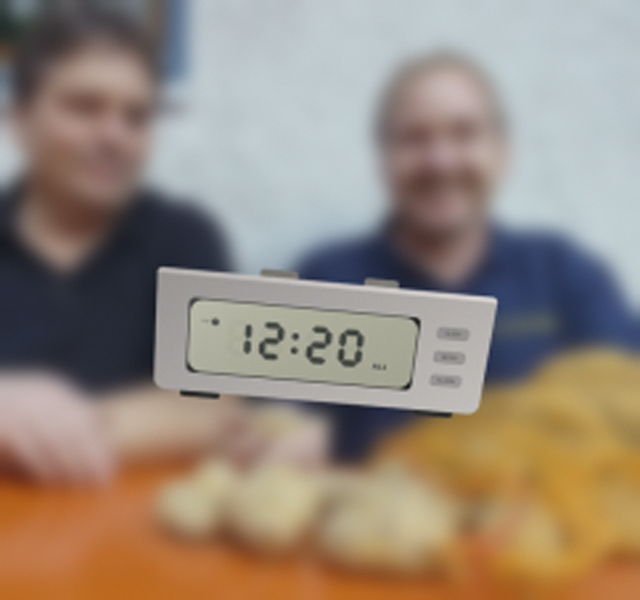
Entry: h=12 m=20
